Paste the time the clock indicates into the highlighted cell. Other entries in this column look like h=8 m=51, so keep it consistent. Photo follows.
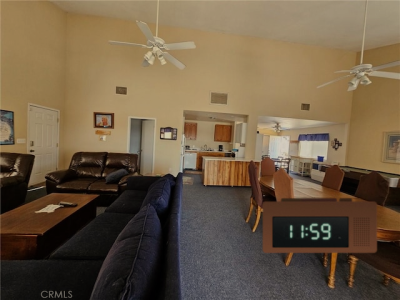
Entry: h=11 m=59
